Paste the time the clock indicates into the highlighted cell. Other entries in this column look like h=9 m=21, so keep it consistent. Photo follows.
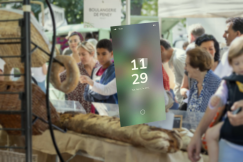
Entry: h=11 m=29
